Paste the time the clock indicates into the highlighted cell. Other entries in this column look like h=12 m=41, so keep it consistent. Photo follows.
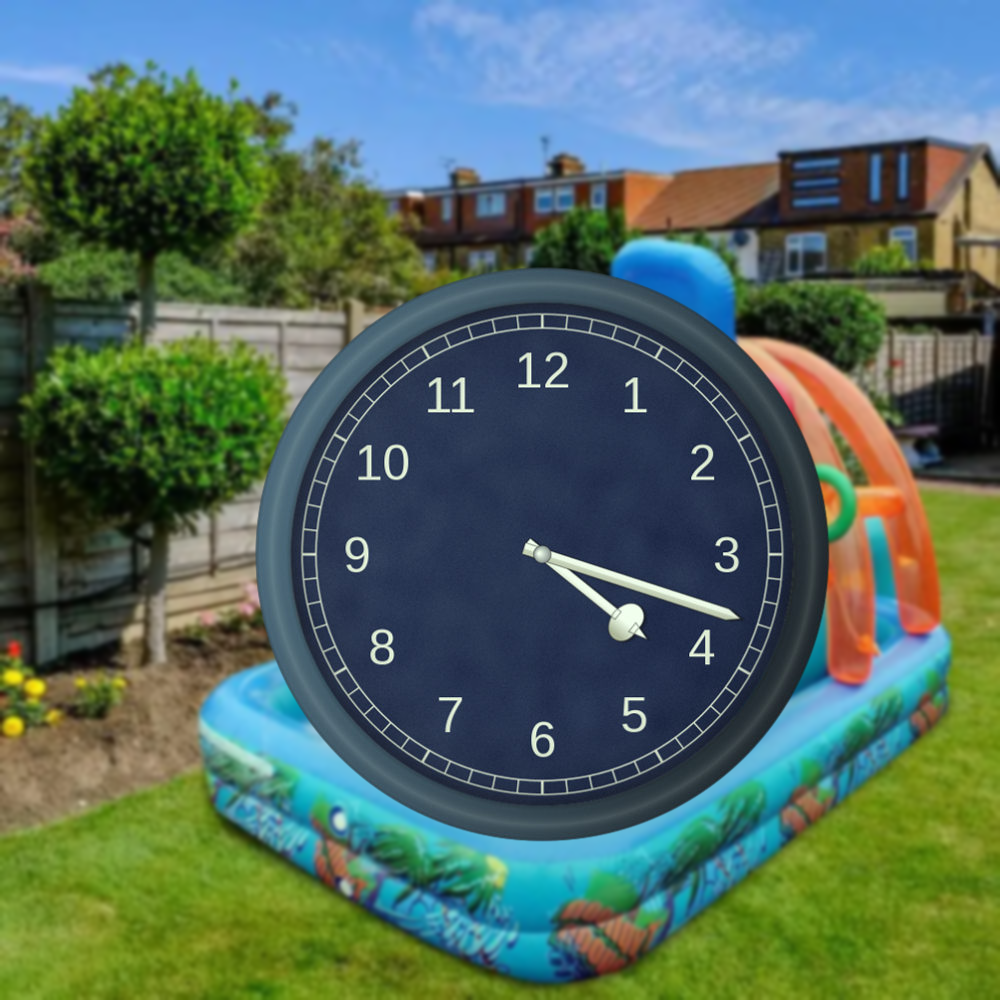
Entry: h=4 m=18
